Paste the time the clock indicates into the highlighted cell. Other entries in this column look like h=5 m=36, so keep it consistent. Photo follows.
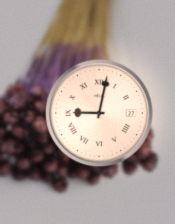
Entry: h=9 m=2
